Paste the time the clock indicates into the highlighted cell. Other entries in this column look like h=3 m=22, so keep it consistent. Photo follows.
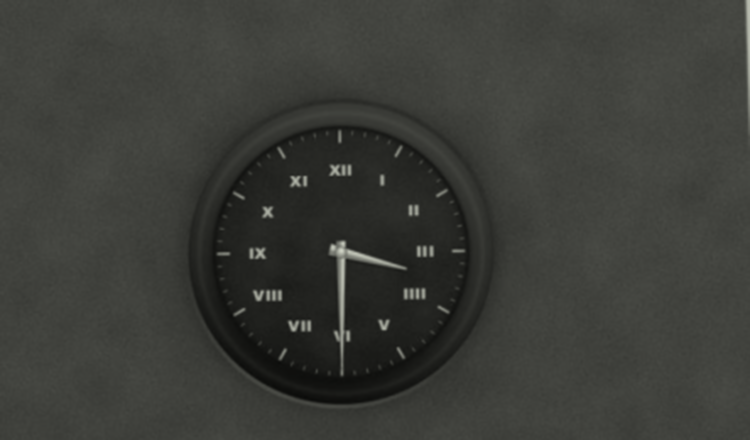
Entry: h=3 m=30
